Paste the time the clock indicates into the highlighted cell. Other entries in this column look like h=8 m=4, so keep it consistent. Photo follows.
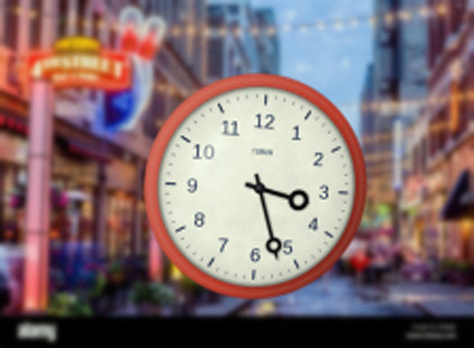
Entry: h=3 m=27
